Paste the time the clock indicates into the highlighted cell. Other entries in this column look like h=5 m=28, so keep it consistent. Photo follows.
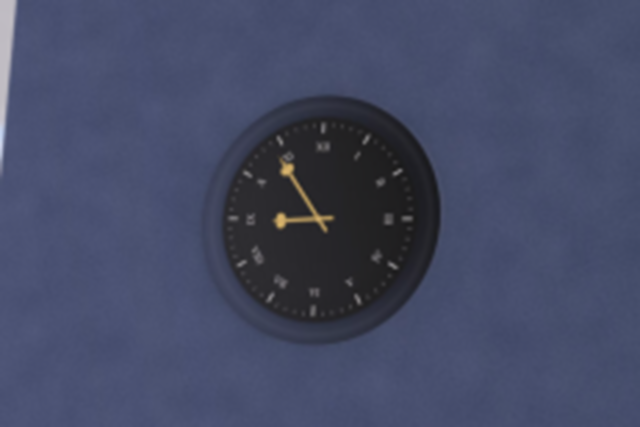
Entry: h=8 m=54
